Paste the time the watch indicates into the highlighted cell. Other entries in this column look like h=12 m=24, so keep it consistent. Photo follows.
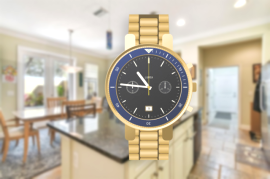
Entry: h=10 m=46
